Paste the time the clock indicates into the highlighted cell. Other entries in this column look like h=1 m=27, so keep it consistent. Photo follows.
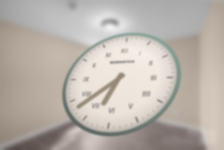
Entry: h=6 m=38
